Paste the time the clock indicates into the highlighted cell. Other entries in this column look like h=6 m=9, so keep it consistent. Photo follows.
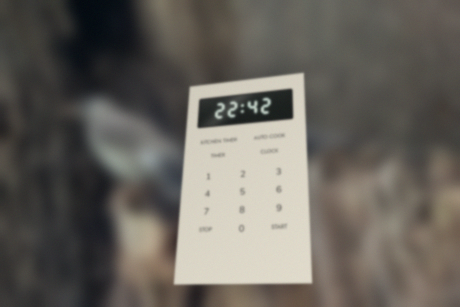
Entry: h=22 m=42
